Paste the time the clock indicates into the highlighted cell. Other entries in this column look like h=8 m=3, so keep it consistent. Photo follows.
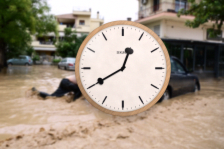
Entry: h=12 m=40
